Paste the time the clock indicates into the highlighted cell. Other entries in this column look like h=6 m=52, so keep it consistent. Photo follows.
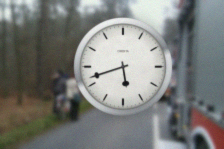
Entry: h=5 m=42
